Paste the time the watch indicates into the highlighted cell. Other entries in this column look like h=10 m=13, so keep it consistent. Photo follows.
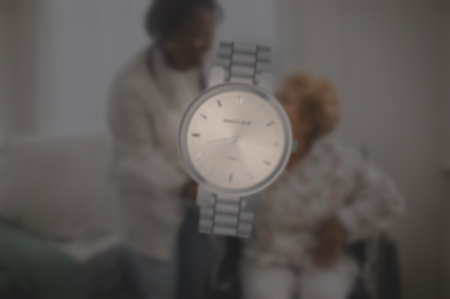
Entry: h=8 m=26
